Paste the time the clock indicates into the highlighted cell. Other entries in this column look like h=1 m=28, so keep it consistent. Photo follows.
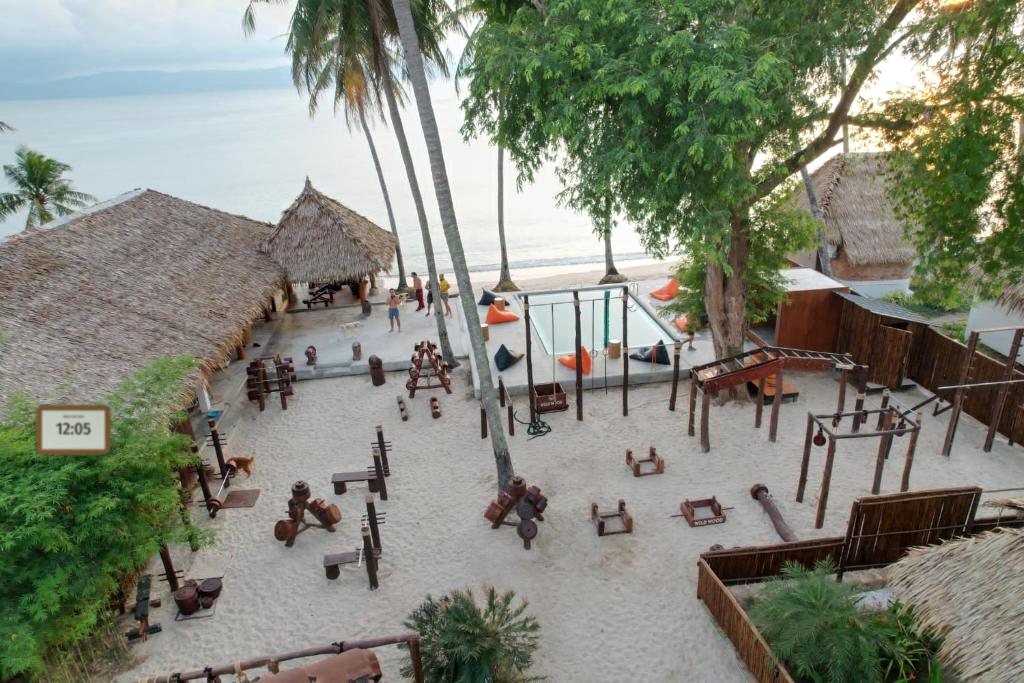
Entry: h=12 m=5
